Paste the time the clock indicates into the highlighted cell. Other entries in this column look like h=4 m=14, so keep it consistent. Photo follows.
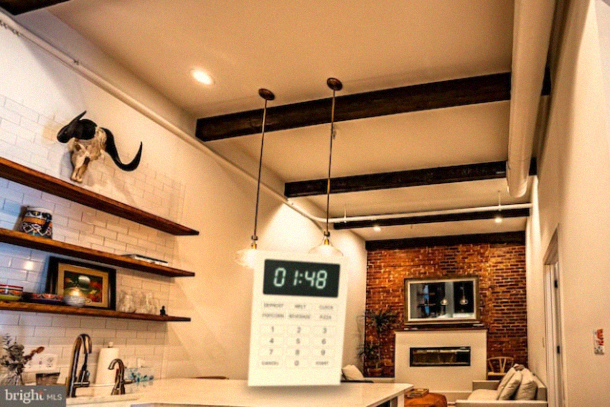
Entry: h=1 m=48
